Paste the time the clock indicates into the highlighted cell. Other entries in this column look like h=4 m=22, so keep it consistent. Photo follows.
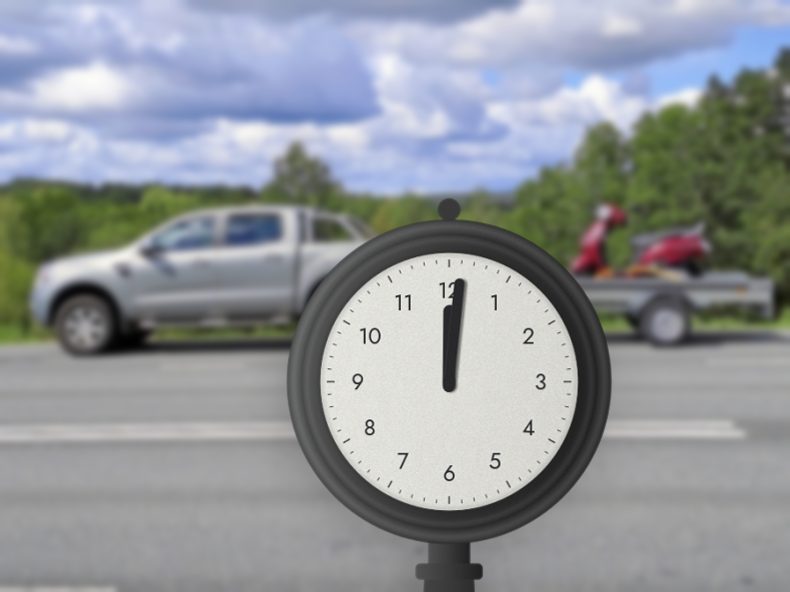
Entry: h=12 m=1
